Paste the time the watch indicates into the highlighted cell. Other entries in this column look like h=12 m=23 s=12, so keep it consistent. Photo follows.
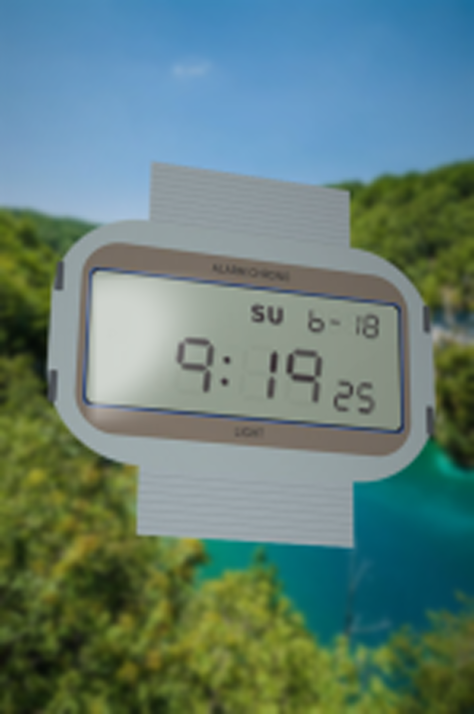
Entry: h=9 m=19 s=25
